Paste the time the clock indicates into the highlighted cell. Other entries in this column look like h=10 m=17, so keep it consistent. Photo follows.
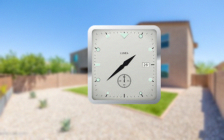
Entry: h=1 m=38
